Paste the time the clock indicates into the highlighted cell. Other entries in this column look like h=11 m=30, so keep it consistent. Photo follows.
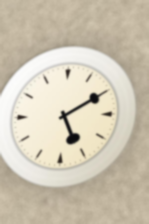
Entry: h=5 m=10
